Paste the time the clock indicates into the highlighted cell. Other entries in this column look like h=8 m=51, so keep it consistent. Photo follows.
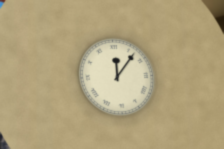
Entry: h=12 m=7
